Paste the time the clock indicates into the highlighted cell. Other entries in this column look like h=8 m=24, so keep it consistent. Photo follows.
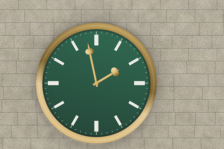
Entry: h=1 m=58
